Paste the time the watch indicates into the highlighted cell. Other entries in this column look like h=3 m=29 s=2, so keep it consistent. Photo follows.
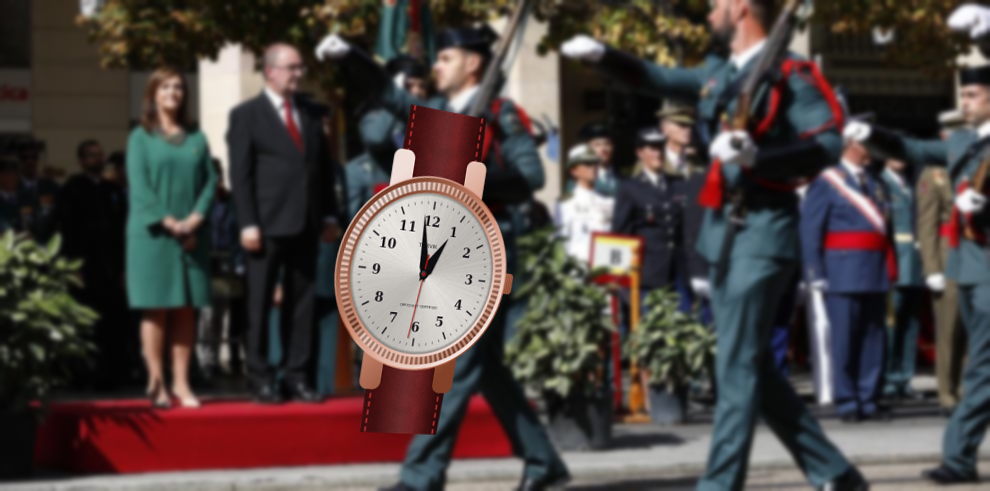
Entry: h=12 m=58 s=31
